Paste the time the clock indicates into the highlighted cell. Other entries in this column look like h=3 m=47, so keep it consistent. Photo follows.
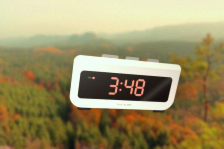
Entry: h=3 m=48
